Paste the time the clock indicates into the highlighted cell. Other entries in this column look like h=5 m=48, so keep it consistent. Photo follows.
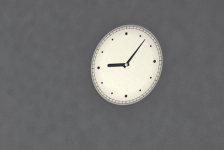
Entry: h=9 m=7
